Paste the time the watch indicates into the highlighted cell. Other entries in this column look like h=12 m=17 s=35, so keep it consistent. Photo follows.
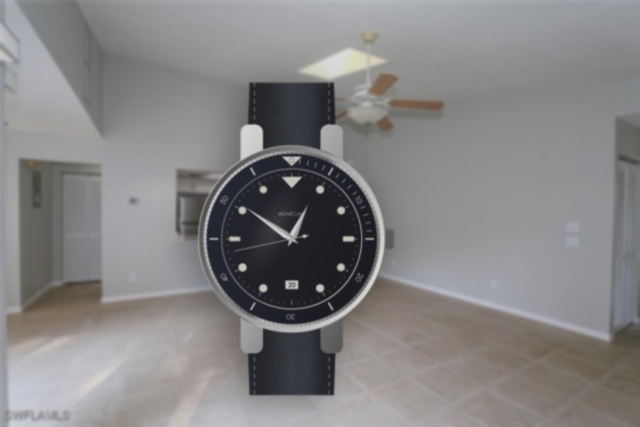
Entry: h=12 m=50 s=43
